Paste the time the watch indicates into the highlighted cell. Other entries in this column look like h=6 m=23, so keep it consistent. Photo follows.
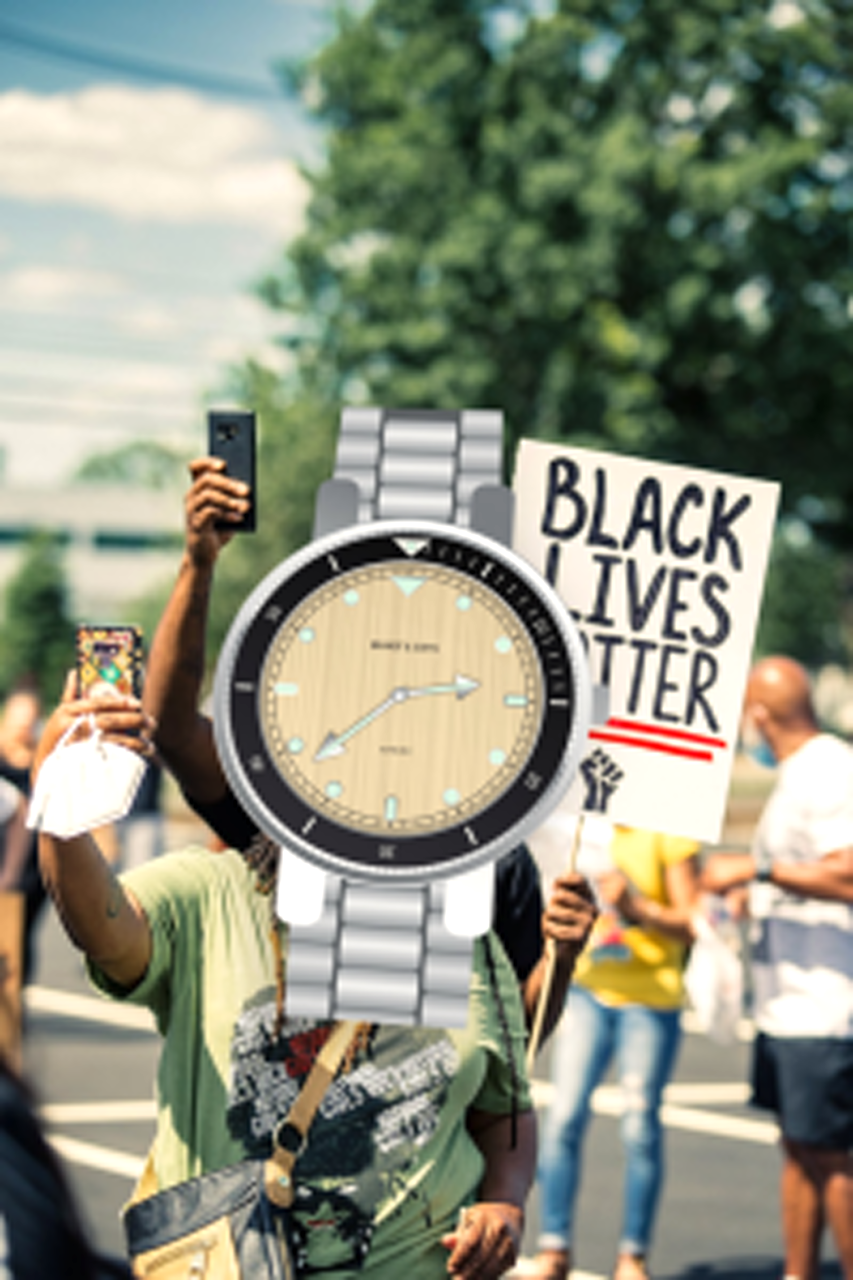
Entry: h=2 m=38
